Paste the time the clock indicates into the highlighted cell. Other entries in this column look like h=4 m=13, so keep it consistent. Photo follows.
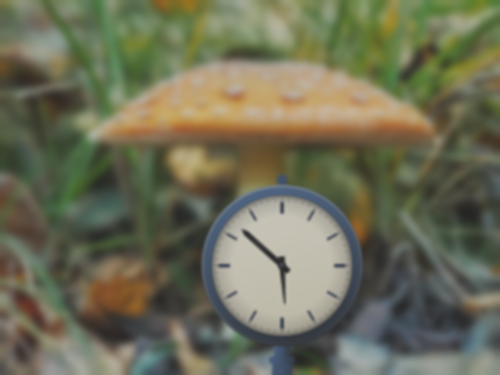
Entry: h=5 m=52
